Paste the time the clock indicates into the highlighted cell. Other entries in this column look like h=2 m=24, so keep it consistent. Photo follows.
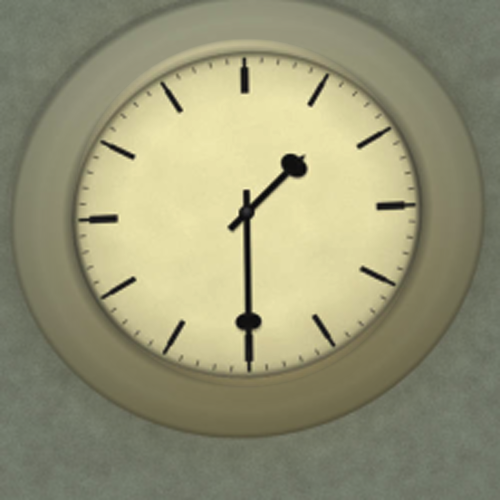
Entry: h=1 m=30
